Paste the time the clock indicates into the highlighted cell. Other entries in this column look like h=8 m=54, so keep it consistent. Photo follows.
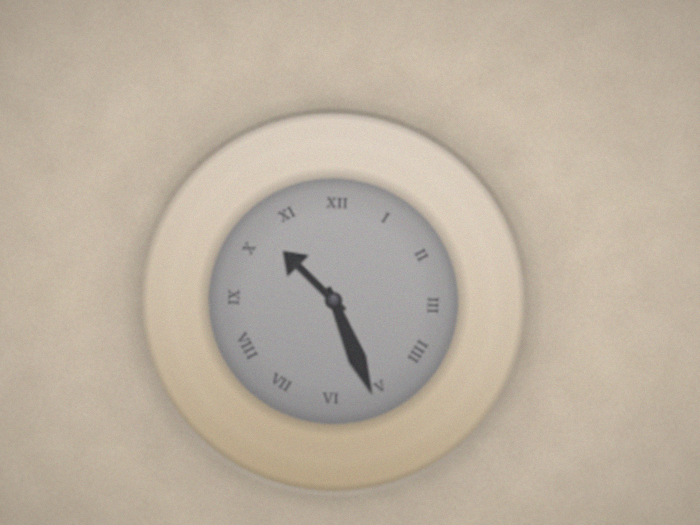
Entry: h=10 m=26
